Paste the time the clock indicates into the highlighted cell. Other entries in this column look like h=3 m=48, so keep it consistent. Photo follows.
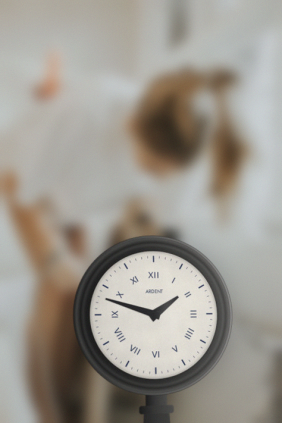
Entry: h=1 m=48
